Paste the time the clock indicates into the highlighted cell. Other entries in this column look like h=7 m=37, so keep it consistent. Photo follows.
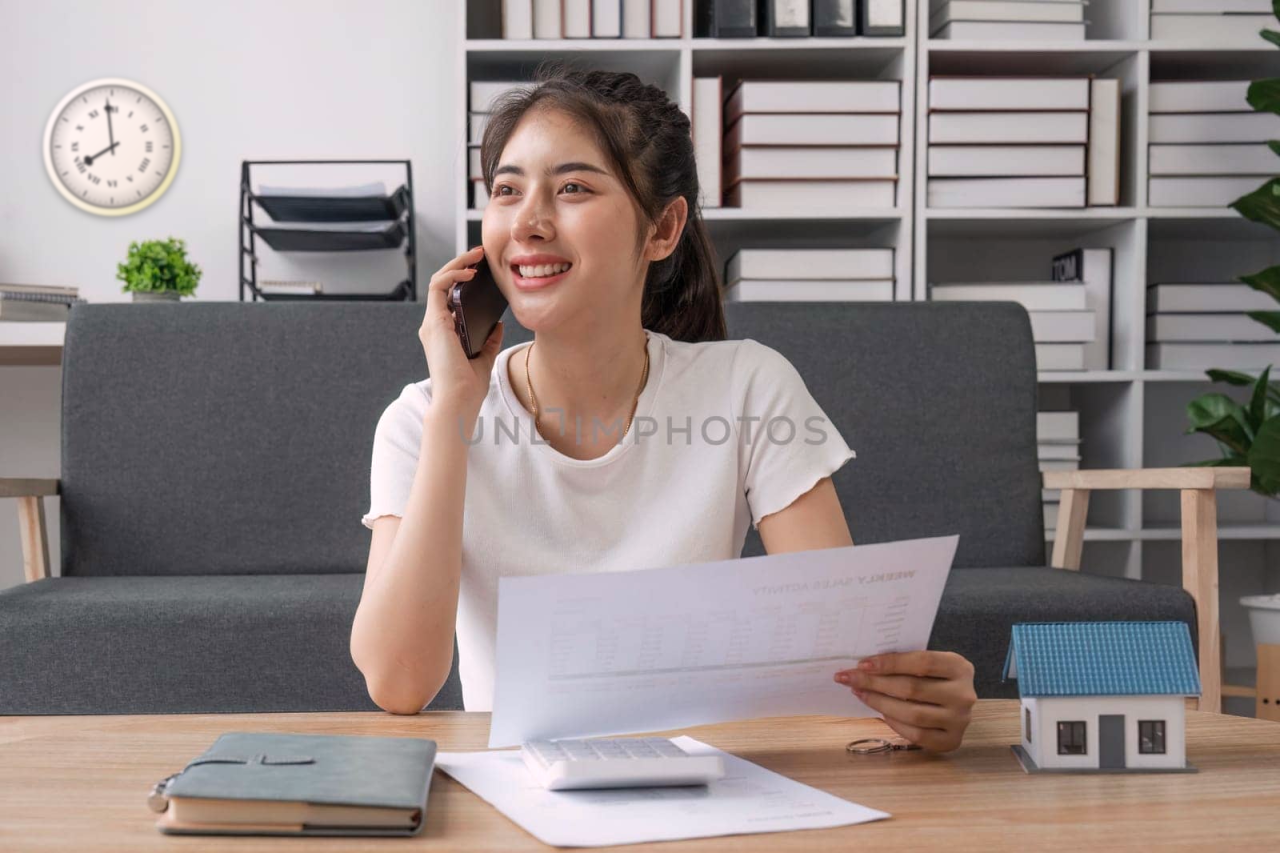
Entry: h=7 m=59
